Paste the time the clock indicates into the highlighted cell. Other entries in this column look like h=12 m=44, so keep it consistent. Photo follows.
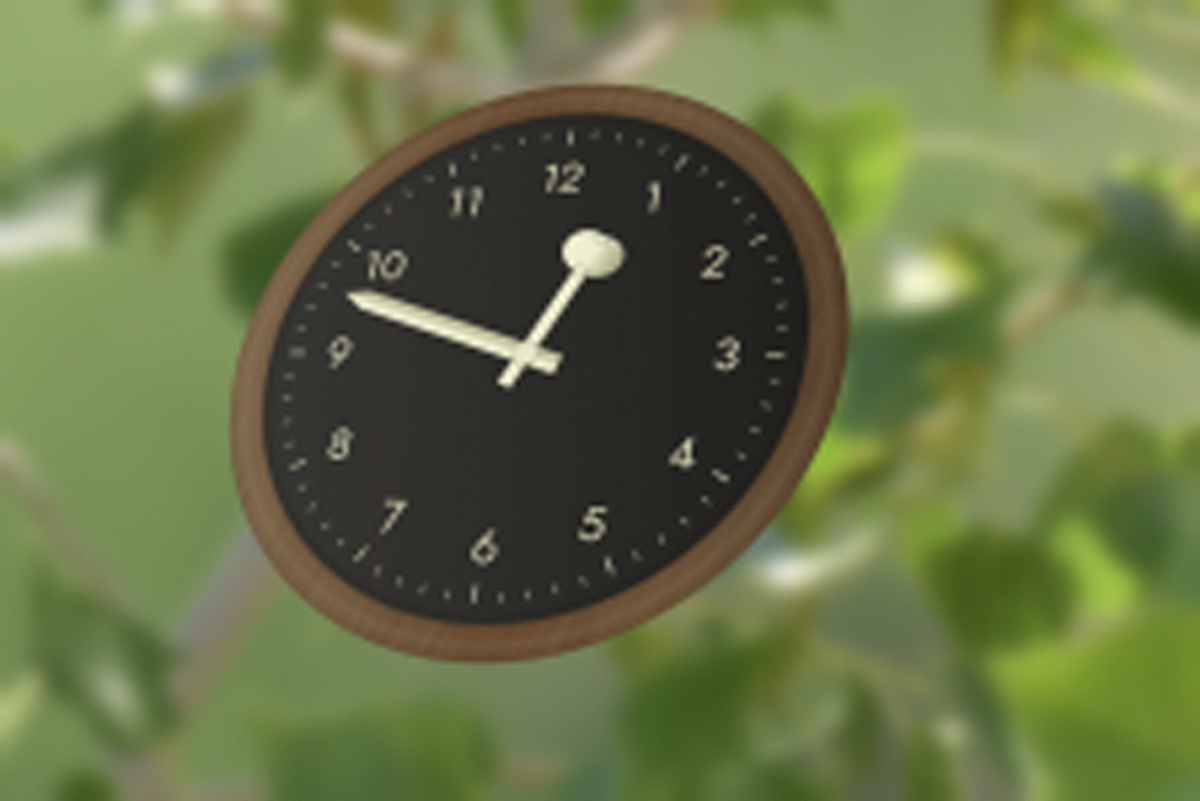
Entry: h=12 m=48
